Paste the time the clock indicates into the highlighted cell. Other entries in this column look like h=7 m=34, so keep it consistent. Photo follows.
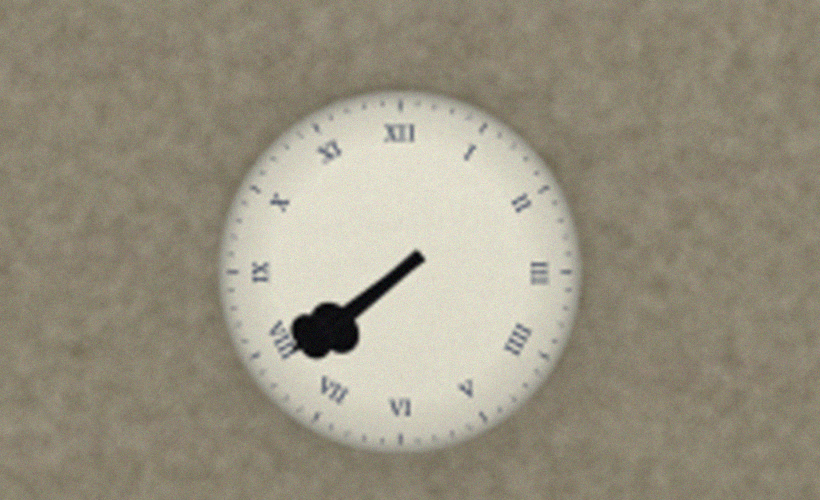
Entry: h=7 m=39
